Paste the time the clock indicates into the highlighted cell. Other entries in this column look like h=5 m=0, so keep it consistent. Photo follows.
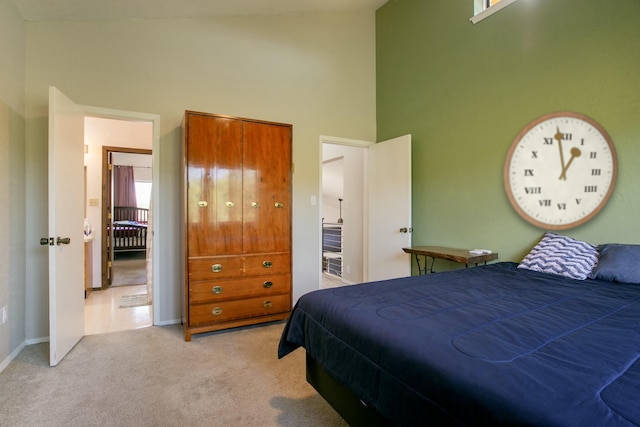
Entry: h=12 m=58
